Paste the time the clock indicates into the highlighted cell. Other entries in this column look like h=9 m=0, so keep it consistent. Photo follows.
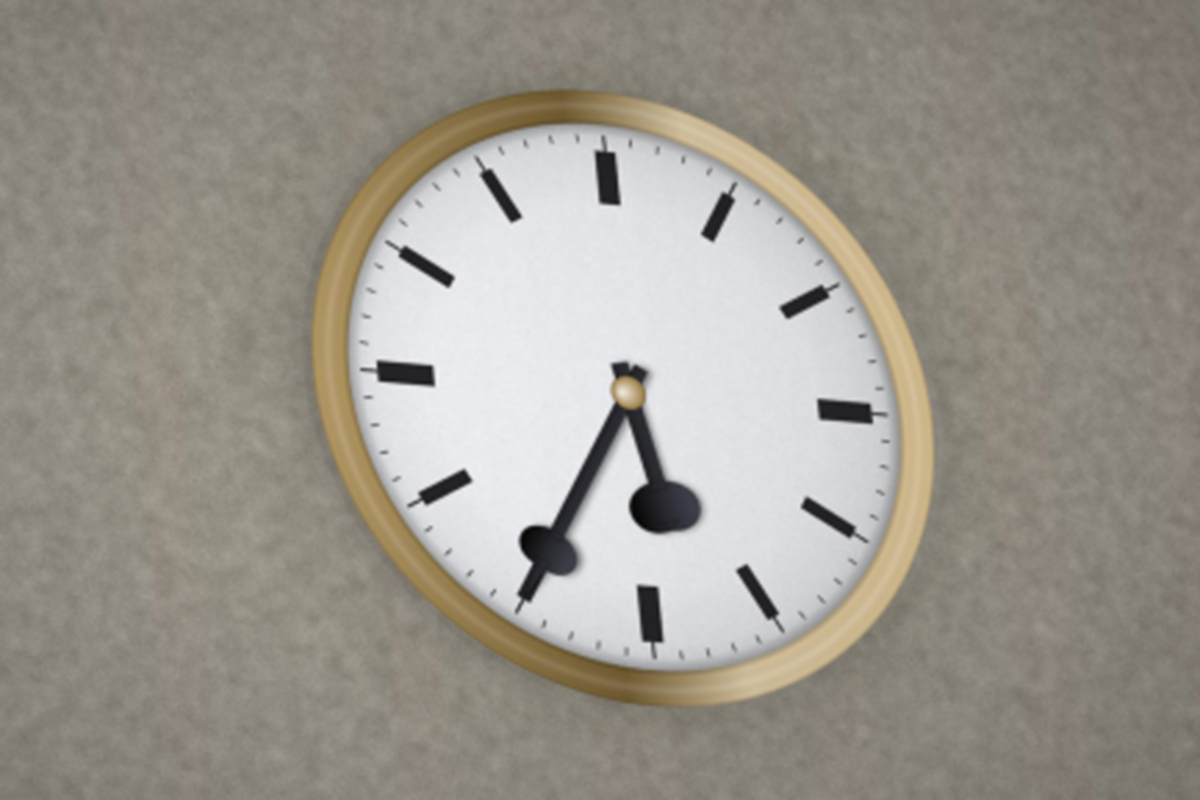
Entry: h=5 m=35
